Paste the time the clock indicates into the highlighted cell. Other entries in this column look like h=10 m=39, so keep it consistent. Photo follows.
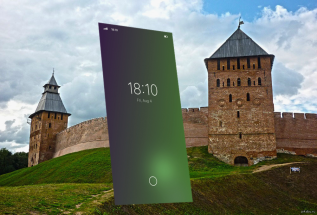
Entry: h=18 m=10
